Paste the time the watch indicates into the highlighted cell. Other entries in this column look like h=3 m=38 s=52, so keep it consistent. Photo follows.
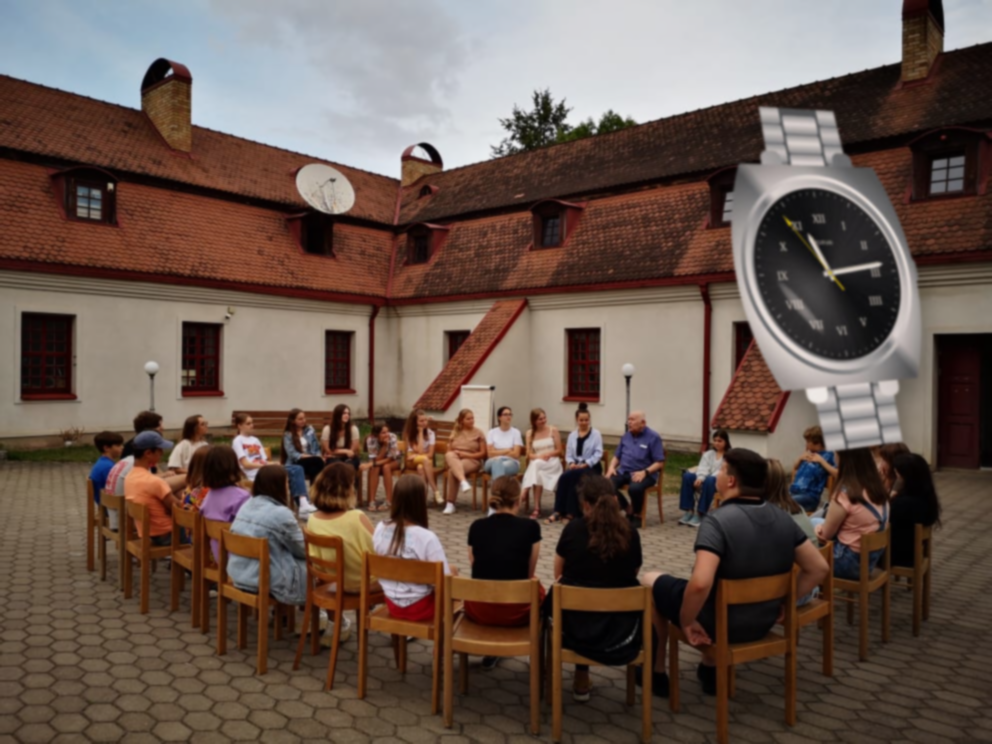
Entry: h=11 m=13 s=54
